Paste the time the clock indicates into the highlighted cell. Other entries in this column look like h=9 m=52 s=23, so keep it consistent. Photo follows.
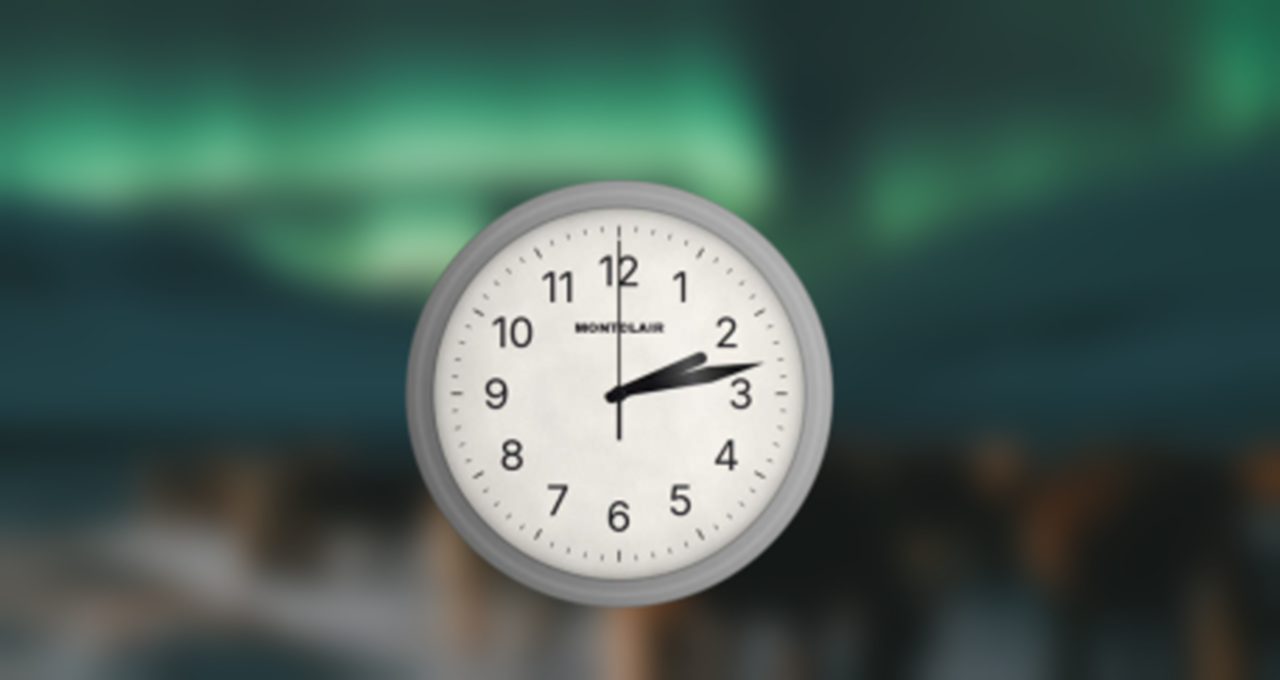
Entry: h=2 m=13 s=0
